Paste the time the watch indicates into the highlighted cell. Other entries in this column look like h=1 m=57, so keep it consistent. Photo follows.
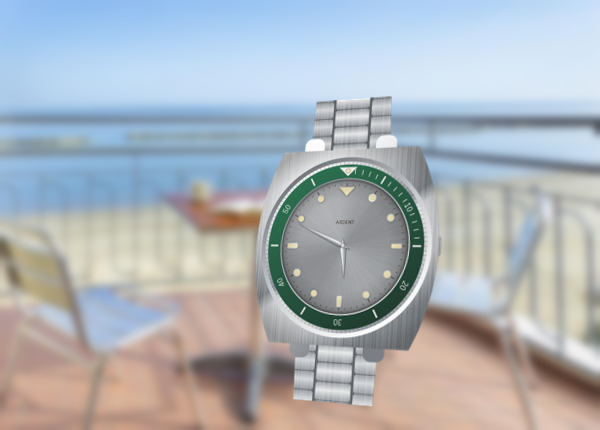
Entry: h=5 m=49
